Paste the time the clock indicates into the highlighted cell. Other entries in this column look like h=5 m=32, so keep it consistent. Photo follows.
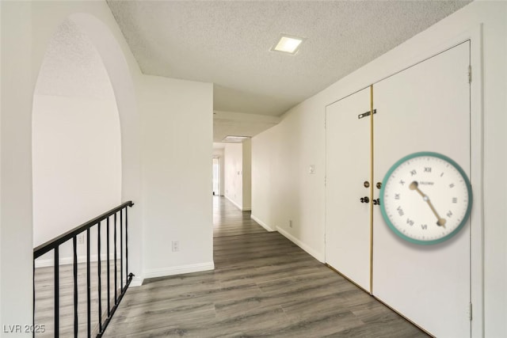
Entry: h=10 m=24
